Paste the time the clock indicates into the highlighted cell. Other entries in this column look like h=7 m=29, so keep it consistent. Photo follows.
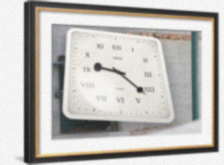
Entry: h=9 m=22
